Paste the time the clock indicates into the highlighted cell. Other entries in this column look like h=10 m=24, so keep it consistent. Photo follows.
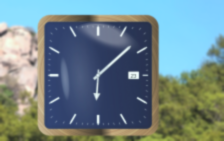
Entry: h=6 m=8
